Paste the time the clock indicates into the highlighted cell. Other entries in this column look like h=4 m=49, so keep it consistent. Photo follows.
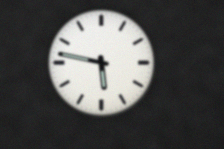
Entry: h=5 m=47
